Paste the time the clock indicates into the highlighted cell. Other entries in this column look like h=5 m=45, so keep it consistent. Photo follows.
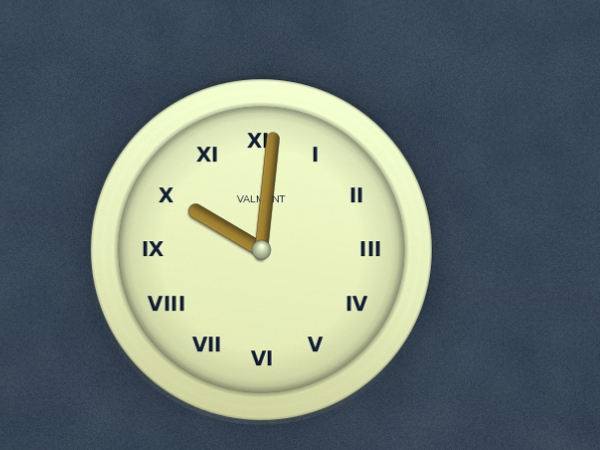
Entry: h=10 m=1
